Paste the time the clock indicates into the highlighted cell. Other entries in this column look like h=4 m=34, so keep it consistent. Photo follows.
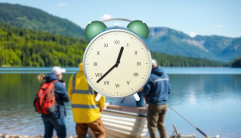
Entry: h=12 m=38
